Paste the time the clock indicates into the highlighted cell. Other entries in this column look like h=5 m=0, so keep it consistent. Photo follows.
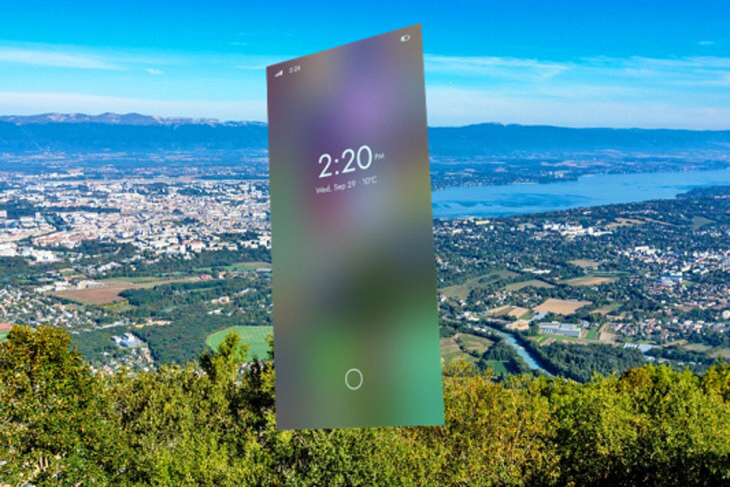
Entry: h=2 m=20
